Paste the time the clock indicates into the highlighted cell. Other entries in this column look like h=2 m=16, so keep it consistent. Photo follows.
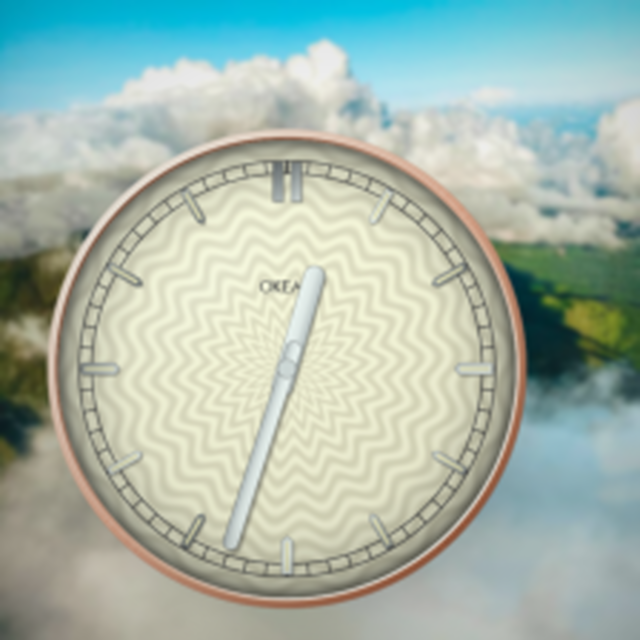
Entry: h=12 m=33
